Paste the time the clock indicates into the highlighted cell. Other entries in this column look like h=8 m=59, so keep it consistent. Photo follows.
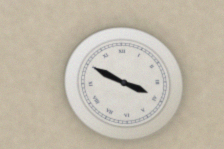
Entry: h=3 m=50
